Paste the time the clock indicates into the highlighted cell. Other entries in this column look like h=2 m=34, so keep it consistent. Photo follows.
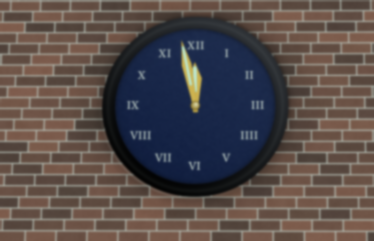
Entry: h=11 m=58
